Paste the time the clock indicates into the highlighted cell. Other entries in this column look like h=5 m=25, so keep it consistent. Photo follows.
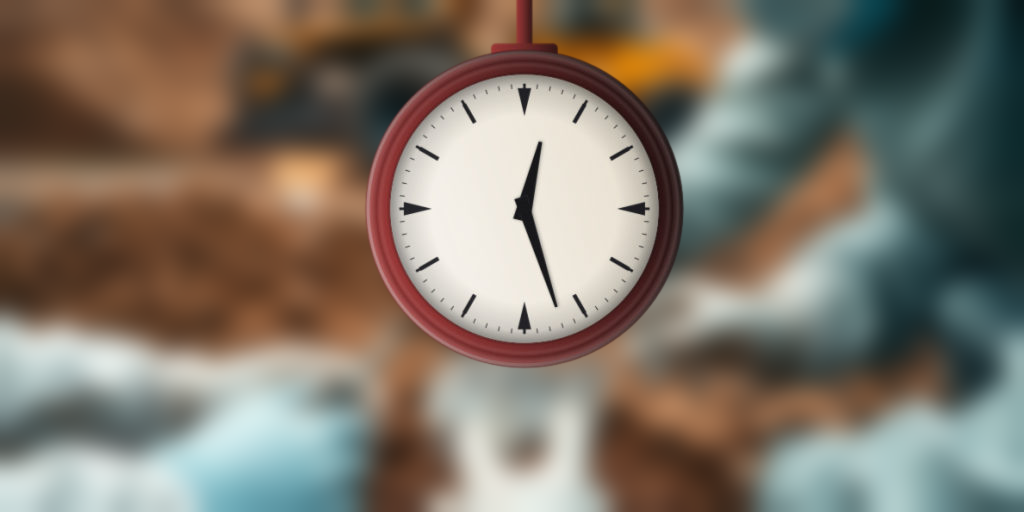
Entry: h=12 m=27
